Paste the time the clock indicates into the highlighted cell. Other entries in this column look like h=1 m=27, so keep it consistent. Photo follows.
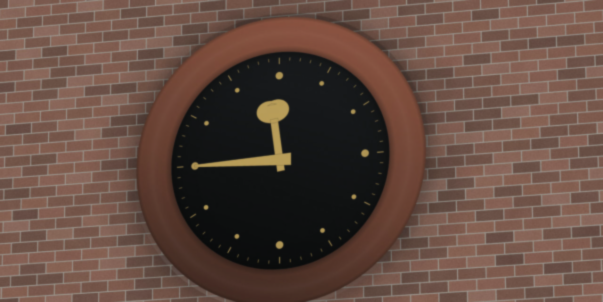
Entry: h=11 m=45
